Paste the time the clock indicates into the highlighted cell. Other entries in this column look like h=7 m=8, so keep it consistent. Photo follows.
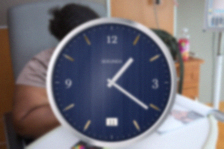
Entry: h=1 m=21
